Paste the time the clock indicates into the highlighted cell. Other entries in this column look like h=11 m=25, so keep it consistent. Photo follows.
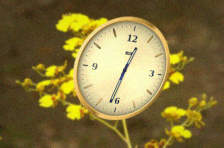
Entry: h=12 m=32
